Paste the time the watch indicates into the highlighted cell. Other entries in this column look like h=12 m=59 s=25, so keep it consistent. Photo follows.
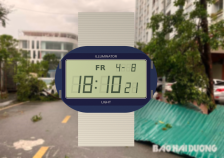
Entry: h=18 m=10 s=21
